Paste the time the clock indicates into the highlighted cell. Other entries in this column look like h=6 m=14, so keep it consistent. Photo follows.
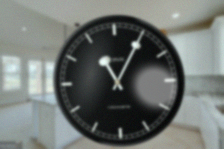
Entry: h=11 m=5
